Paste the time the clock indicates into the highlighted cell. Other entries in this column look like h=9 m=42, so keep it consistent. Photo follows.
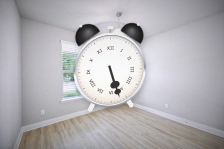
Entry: h=5 m=27
